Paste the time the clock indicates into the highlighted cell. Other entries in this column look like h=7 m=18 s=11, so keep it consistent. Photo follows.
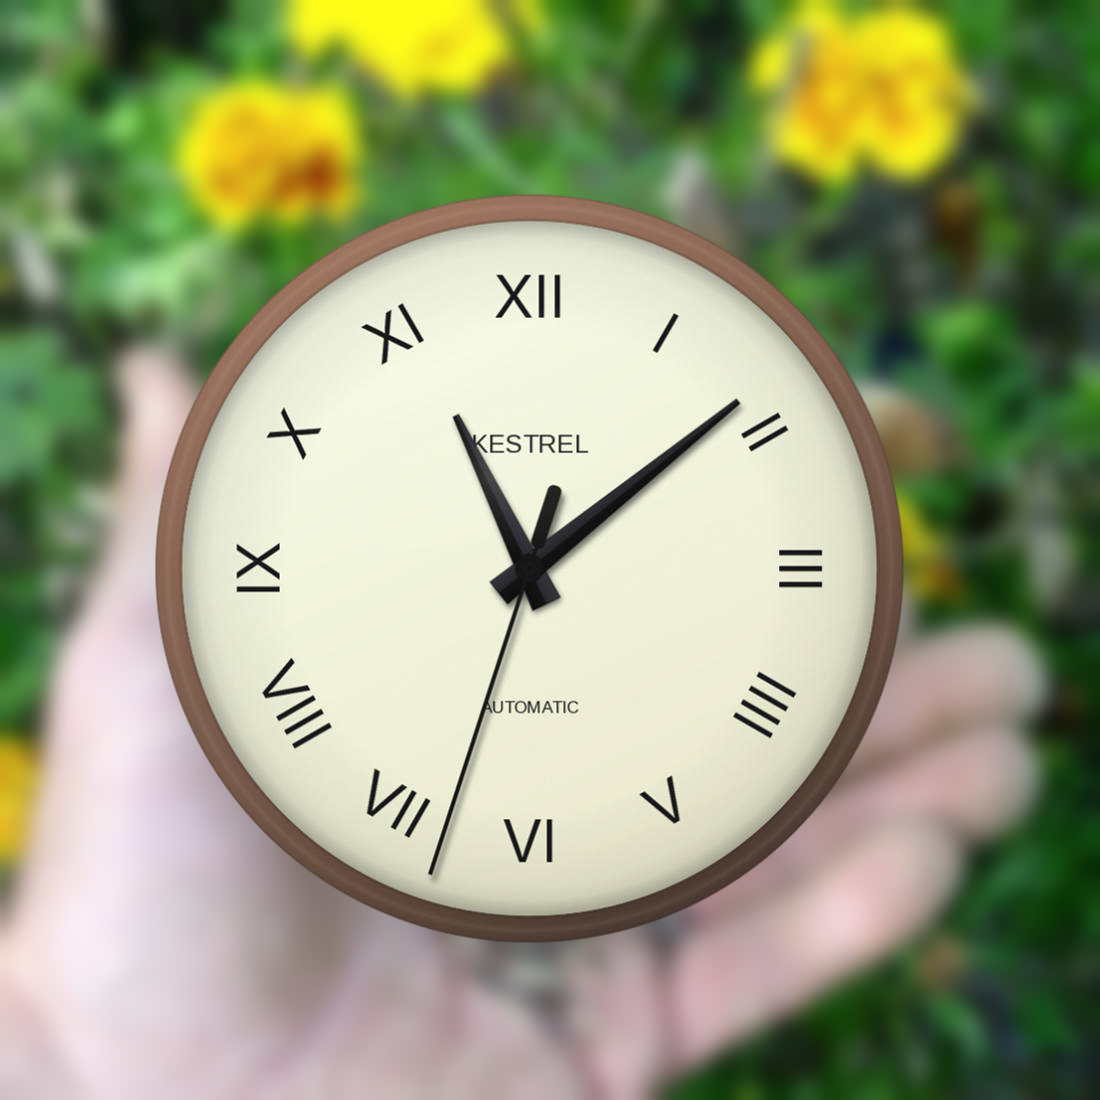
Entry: h=11 m=8 s=33
